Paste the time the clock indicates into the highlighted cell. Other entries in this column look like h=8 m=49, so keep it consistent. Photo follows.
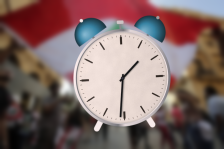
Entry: h=1 m=31
